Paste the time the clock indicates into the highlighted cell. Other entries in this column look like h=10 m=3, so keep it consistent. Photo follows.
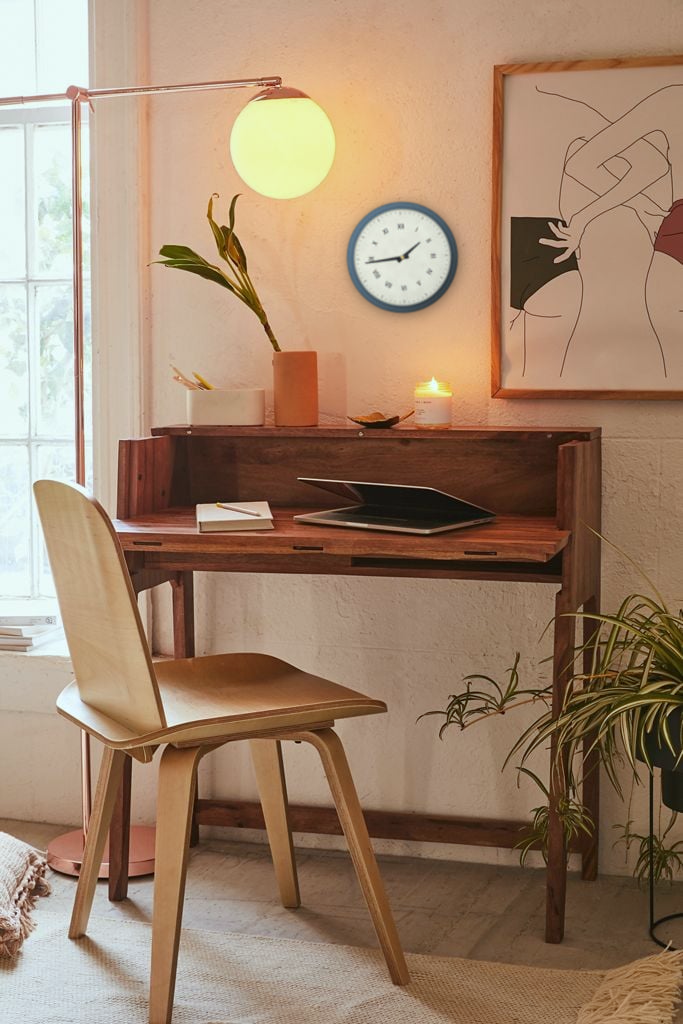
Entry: h=1 m=44
